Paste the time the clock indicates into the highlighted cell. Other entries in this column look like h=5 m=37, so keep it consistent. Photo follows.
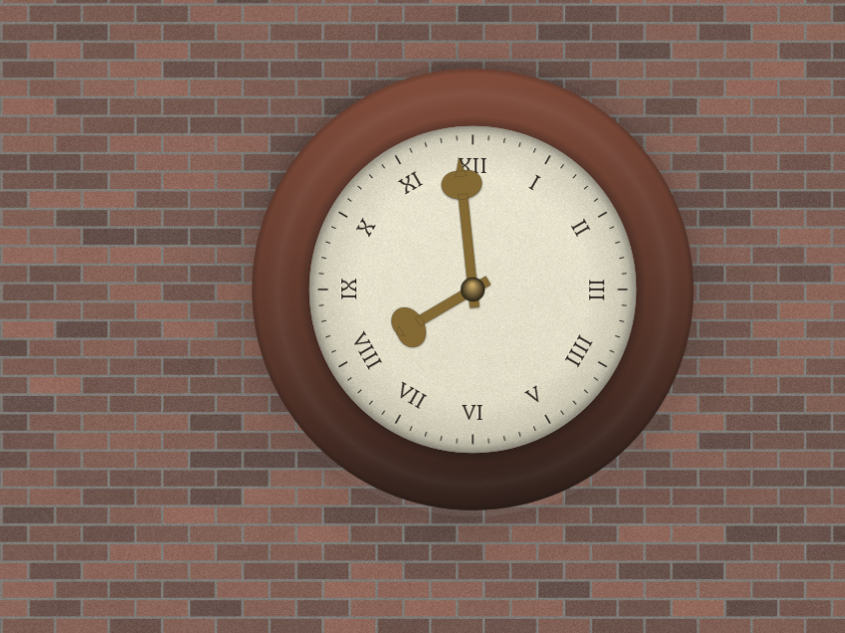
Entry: h=7 m=59
